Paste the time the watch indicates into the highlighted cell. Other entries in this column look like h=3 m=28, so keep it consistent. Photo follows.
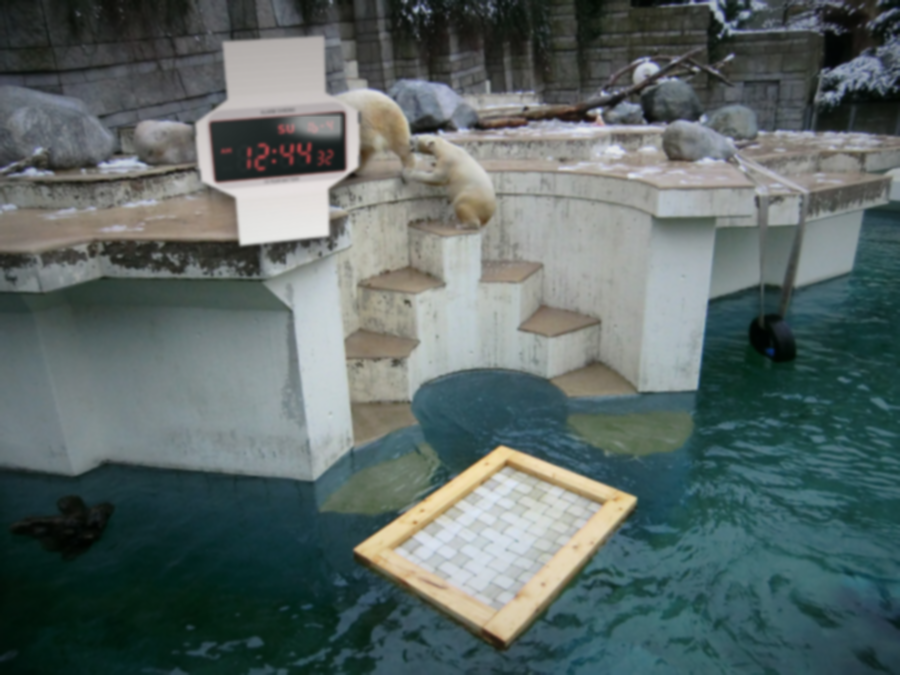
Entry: h=12 m=44
